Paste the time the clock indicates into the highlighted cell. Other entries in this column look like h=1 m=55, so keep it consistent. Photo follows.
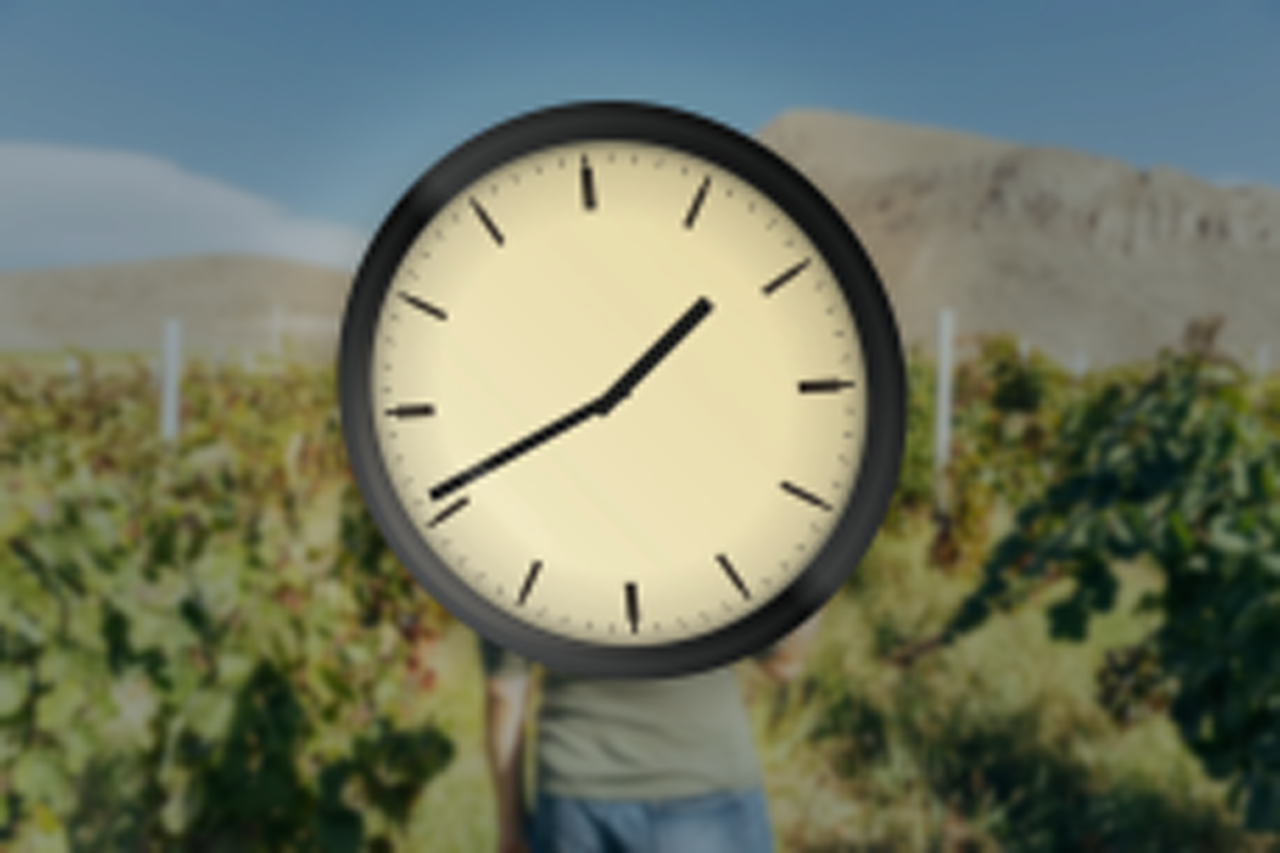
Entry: h=1 m=41
